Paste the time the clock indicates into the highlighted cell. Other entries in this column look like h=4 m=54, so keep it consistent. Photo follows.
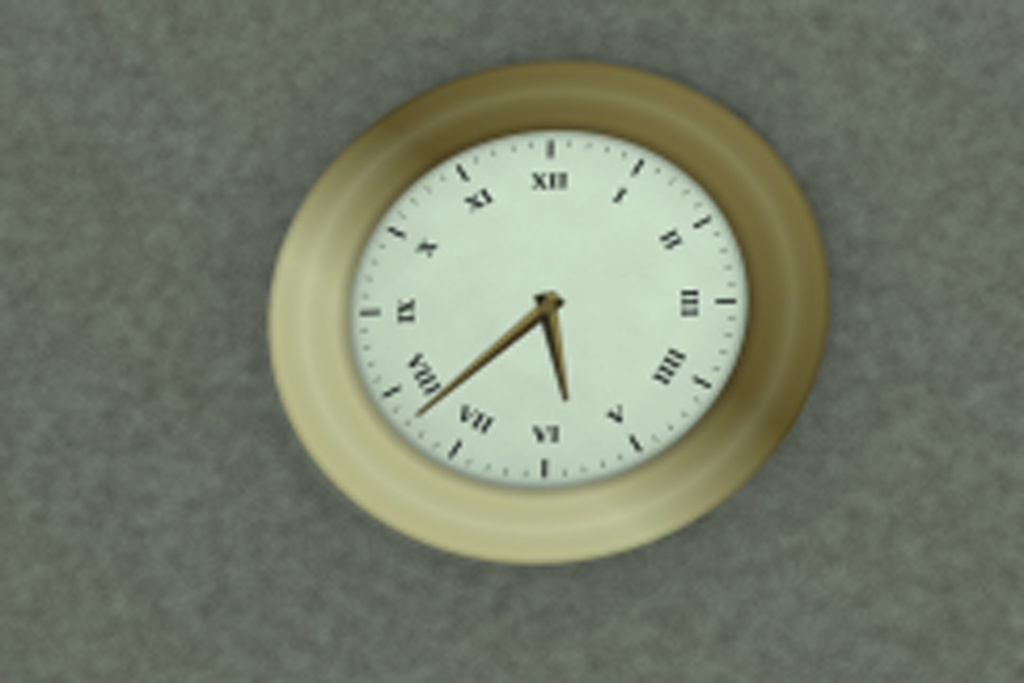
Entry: h=5 m=38
